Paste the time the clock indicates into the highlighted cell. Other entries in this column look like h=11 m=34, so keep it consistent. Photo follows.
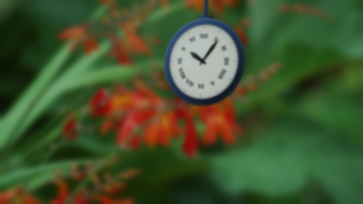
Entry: h=10 m=6
